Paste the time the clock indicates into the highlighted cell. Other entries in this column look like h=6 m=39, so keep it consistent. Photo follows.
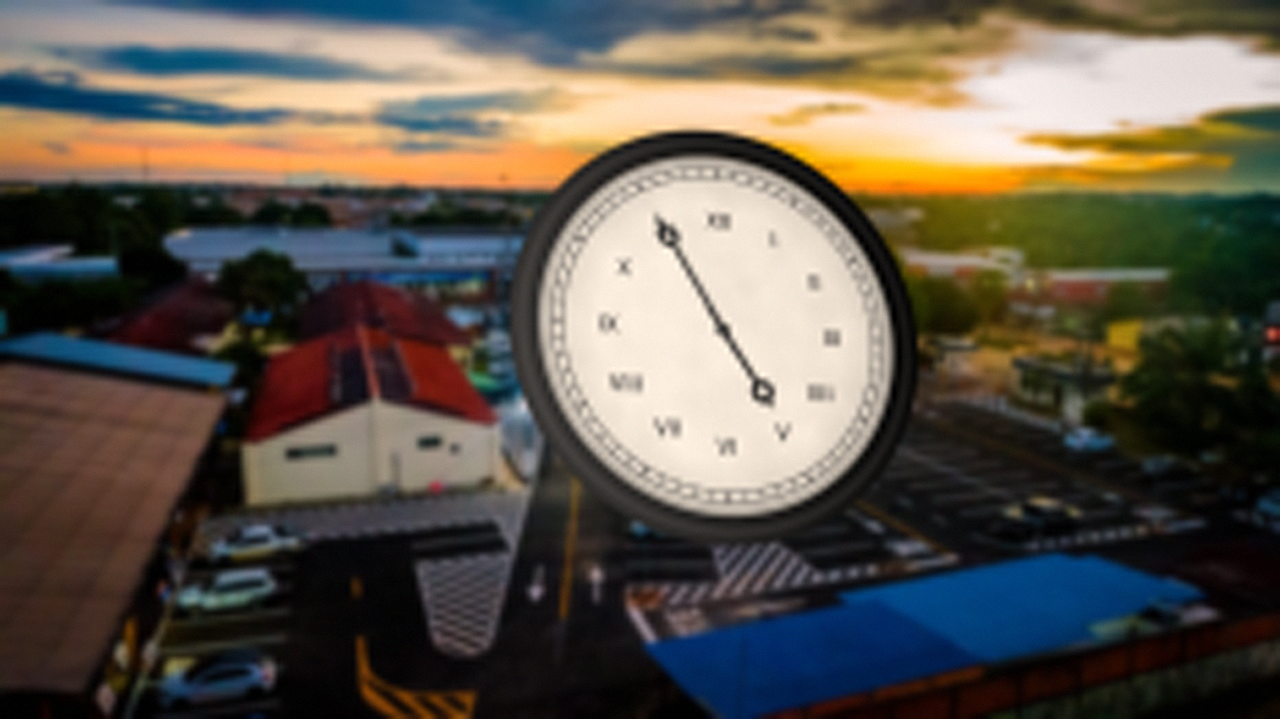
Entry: h=4 m=55
